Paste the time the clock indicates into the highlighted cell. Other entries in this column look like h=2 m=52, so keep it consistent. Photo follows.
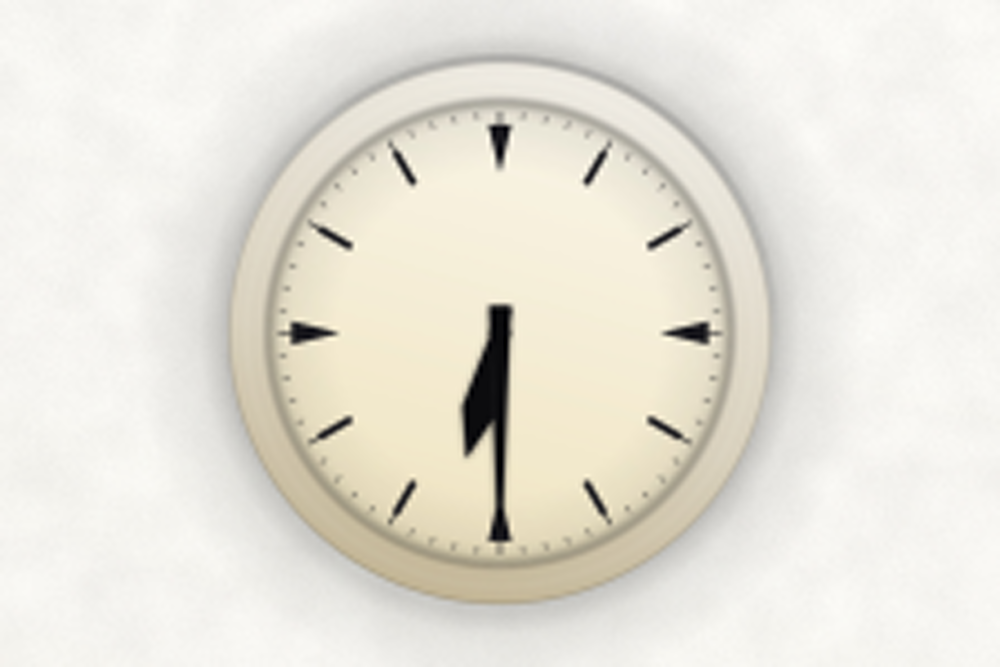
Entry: h=6 m=30
